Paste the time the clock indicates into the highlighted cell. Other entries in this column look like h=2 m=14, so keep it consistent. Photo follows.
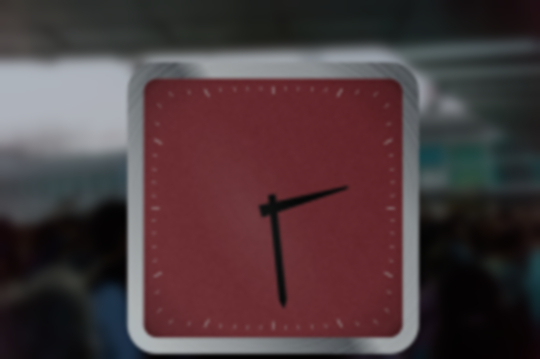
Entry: h=2 m=29
